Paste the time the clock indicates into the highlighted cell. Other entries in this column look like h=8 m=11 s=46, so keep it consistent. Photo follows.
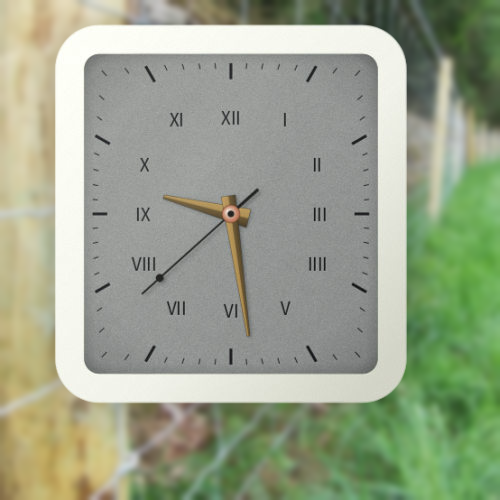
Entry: h=9 m=28 s=38
